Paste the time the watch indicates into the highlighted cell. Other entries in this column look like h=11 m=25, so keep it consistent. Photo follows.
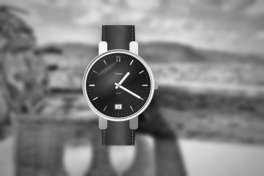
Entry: h=1 m=20
